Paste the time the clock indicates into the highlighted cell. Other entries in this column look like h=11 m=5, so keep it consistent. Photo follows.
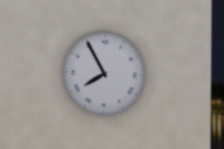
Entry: h=7 m=55
